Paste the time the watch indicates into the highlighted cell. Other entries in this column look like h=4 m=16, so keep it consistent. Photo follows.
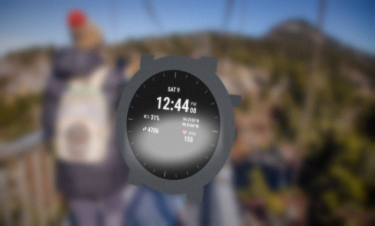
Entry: h=12 m=44
